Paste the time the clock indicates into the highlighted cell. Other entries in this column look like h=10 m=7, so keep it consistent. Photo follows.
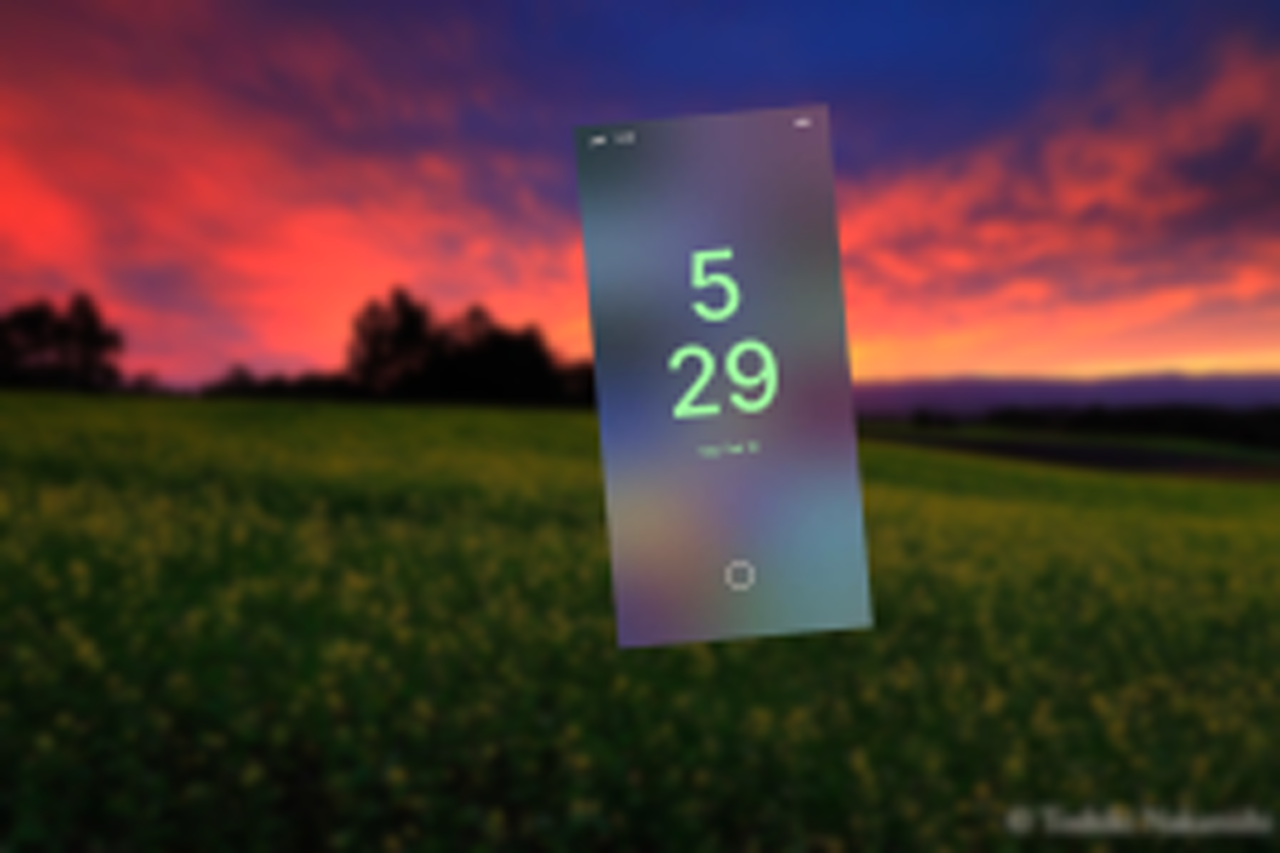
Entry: h=5 m=29
